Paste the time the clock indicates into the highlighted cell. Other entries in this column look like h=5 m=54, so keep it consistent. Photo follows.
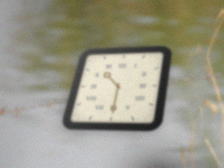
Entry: h=10 m=30
